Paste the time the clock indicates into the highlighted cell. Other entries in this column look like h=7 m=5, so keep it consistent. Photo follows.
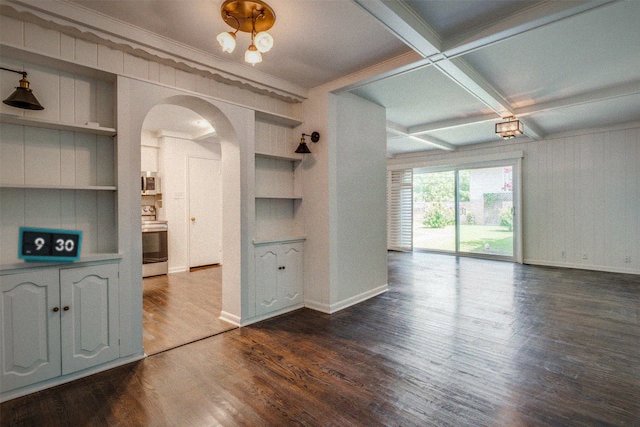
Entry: h=9 m=30
